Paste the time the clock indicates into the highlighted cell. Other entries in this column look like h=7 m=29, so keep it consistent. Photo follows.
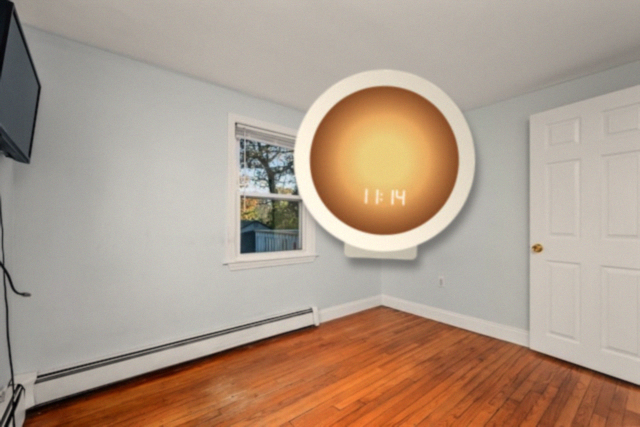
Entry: h=11 m=14
